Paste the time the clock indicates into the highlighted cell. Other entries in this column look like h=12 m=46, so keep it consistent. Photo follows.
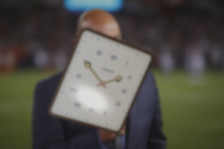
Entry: h=1 m=50
